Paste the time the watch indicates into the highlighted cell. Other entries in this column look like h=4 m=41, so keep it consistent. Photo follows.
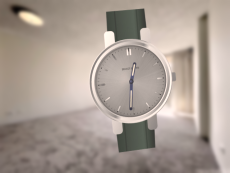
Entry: h=12 m=31
